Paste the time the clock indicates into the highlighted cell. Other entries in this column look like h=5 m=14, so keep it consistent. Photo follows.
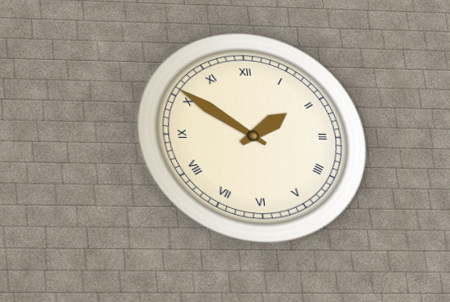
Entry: h=1 m=51
